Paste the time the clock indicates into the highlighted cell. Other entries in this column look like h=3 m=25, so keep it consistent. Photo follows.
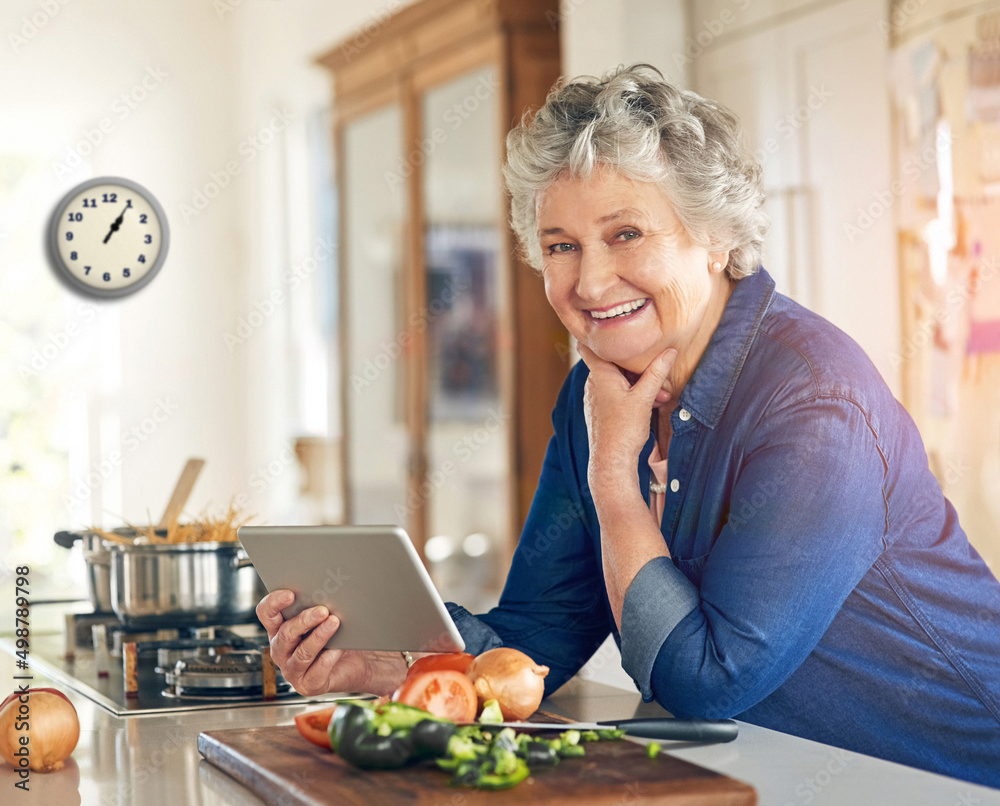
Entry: h=1 m=5
